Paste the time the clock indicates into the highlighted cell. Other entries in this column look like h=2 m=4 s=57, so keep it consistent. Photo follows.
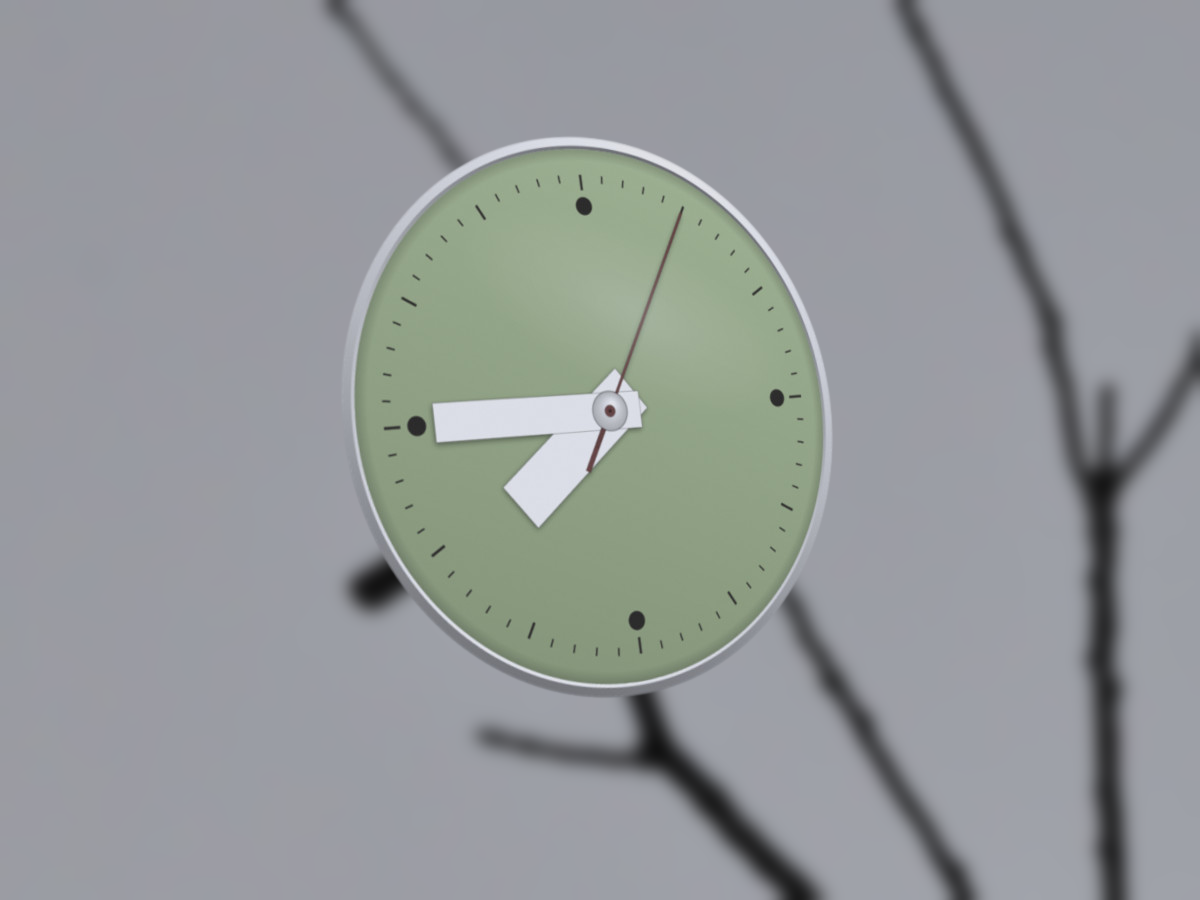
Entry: h=7 m=45 s=5
